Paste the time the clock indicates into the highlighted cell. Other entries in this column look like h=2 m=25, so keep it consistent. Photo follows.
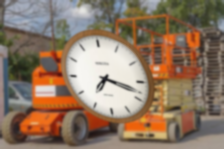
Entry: h=7 m=18
